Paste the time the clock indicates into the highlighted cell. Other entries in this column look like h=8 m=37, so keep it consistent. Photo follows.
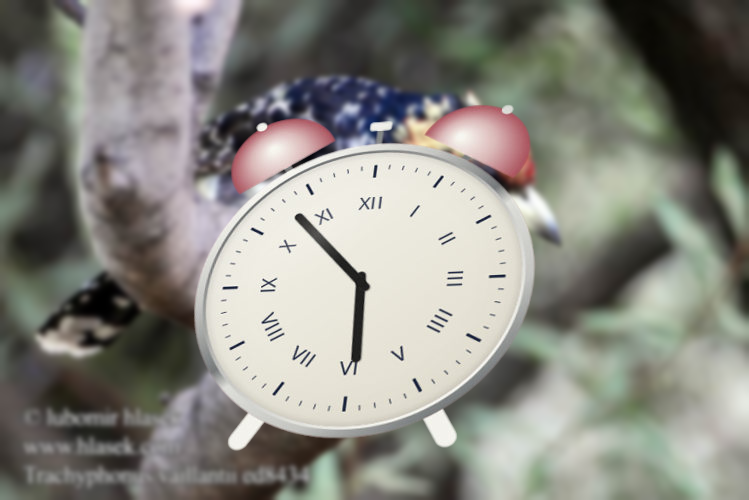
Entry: h=5 m=53
